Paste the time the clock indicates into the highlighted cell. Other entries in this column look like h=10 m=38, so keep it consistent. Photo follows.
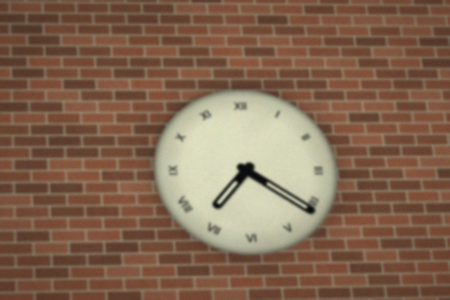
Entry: h=7 m=21
